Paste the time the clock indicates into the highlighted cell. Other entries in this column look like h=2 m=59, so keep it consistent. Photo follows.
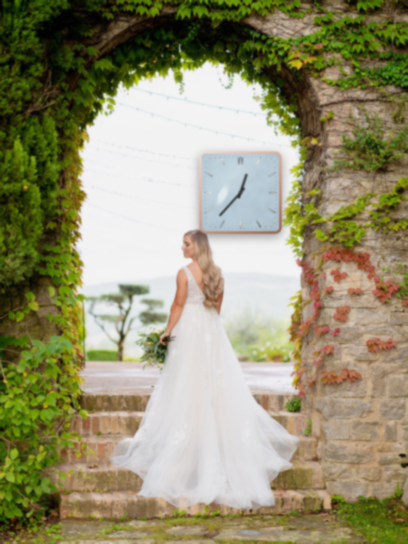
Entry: h=12 m=37
